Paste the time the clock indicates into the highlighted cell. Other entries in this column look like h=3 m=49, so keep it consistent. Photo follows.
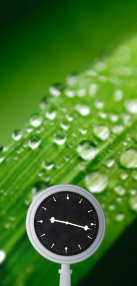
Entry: h=9 m=17
